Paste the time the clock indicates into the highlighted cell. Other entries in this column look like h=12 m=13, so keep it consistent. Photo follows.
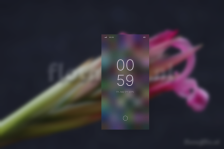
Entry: h=0 m=59
